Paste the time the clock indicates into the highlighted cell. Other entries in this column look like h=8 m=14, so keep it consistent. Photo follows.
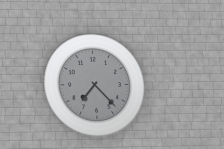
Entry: h=7 m=23
